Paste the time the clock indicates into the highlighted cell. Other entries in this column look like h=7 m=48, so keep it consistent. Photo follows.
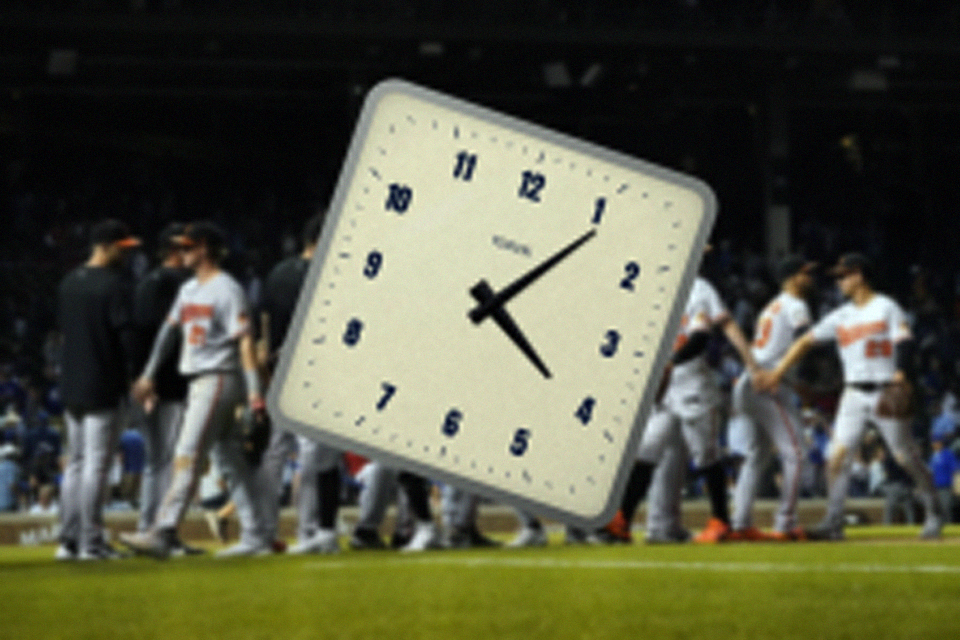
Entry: h=4 m=6
